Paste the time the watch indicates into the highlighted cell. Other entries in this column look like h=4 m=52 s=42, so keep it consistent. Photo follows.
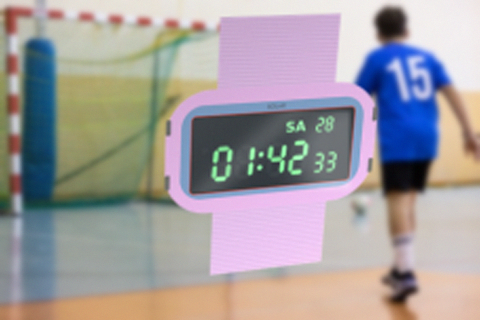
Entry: h=1 m=42 s=33
